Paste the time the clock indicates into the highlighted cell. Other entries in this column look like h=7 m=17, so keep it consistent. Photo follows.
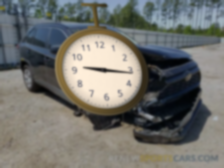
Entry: h=9 m=16
